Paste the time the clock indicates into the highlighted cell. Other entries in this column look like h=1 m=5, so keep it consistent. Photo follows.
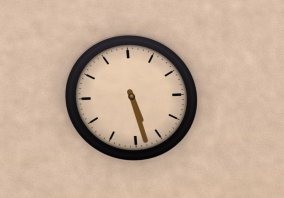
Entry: h=5 m=28
